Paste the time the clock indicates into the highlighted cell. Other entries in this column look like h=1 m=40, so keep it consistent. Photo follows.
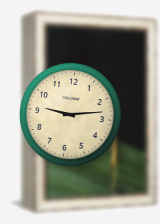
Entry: h=9 m=13
